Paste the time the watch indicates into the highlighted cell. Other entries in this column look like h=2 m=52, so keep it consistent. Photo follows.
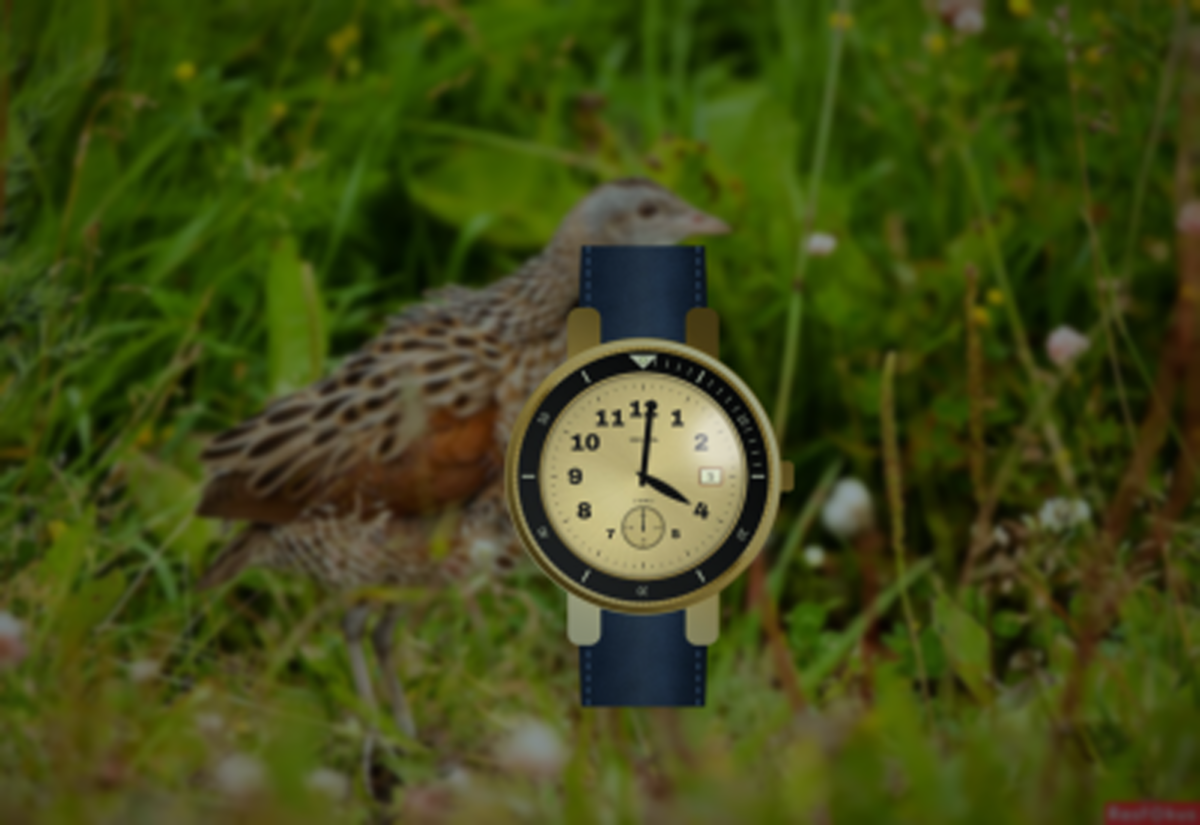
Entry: h=4 m=1
